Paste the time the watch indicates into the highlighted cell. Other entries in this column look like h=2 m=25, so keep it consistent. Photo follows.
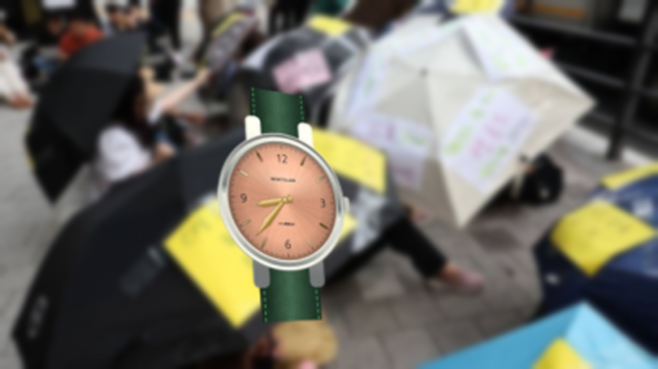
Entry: h=8 m=37
